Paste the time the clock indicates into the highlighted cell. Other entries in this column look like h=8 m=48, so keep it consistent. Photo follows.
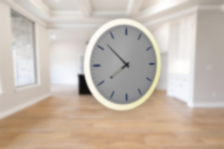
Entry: h=7 m=52
